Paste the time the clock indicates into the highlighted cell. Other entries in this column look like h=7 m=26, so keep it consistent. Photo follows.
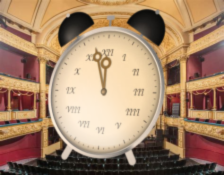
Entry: h=11 m=57
